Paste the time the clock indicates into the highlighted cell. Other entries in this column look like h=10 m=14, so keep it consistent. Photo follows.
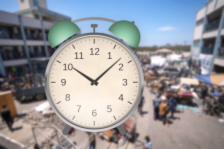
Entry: h=10 m=8
